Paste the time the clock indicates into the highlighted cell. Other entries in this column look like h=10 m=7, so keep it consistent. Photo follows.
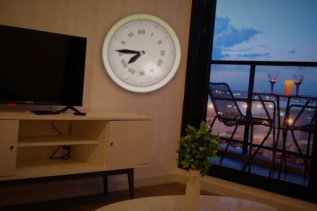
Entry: h=7 m=46
